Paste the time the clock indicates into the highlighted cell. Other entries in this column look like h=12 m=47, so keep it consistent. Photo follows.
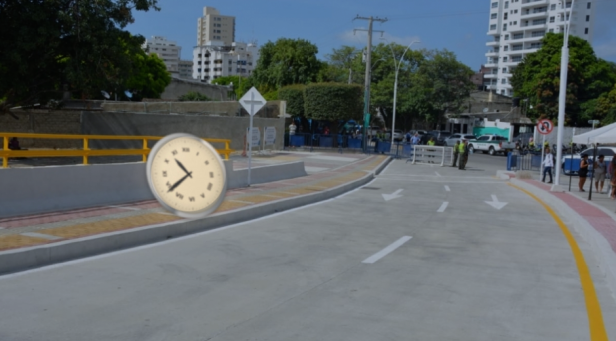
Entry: h=10 m=39
